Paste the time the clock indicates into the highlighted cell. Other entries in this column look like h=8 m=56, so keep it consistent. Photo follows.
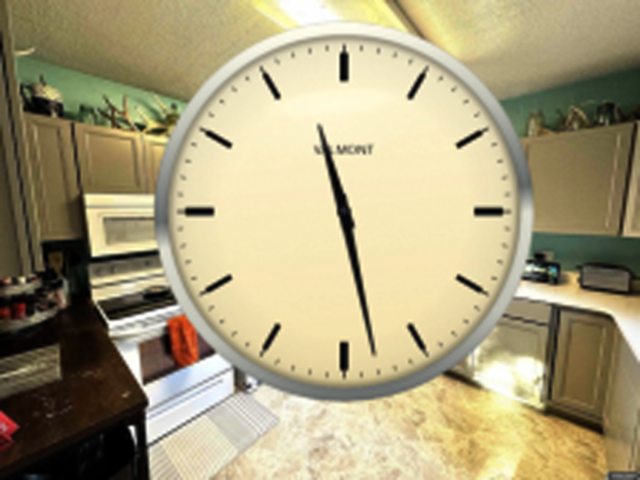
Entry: h=11 m=28
